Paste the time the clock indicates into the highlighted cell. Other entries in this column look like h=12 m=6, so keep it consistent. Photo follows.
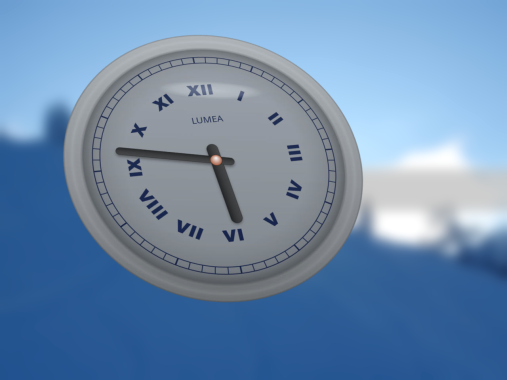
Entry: h=5 m=47
